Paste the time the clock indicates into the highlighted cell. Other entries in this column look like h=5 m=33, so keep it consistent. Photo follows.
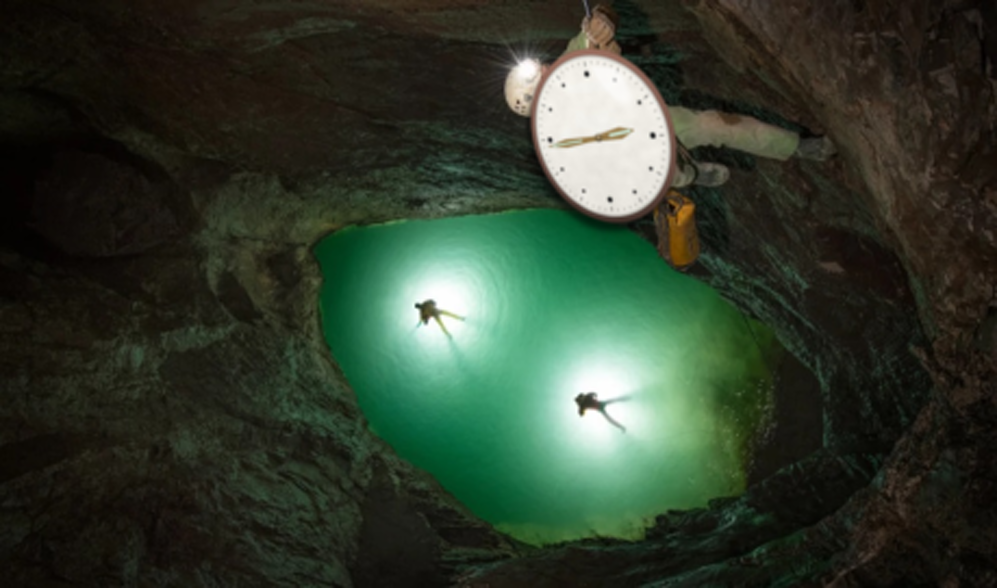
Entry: h=2 m=44
